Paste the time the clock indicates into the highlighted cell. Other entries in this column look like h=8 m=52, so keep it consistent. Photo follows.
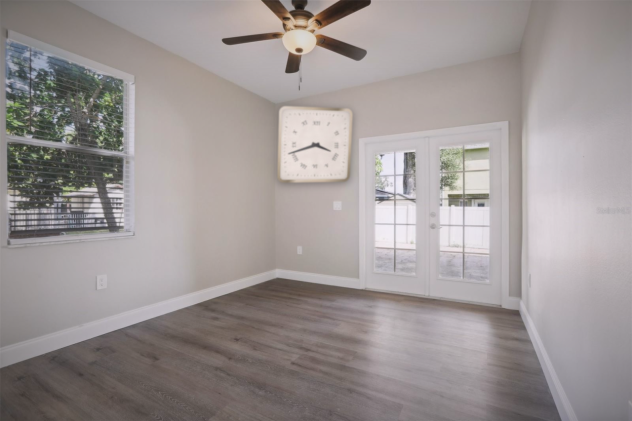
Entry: h=3 m=42
